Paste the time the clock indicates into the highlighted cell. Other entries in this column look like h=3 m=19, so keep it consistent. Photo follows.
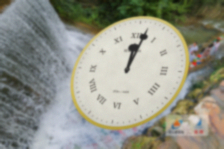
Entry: h=12 m=2
